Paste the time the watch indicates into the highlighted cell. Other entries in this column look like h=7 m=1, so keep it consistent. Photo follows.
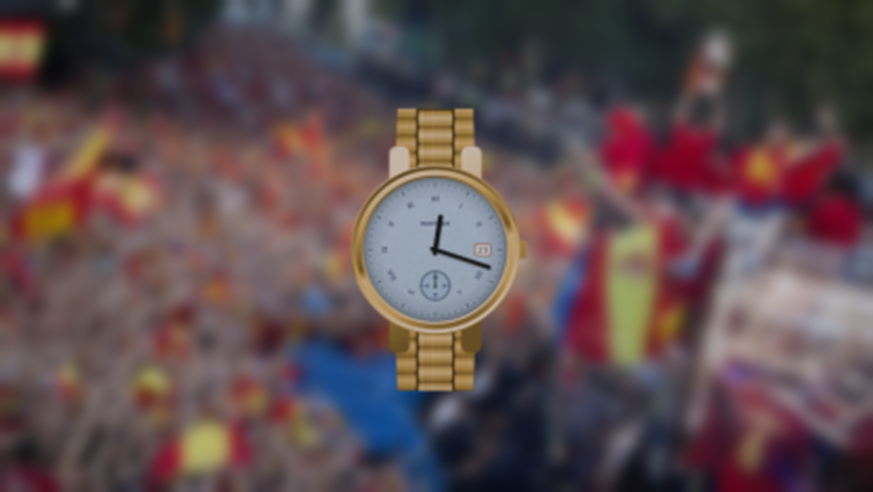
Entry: h=12 m=18
